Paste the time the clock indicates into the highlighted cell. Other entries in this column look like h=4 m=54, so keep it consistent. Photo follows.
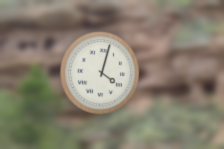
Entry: h=4 m=2
